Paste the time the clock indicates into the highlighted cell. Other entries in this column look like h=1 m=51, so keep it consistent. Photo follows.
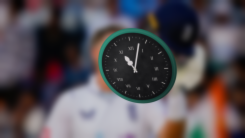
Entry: h=11 m=3
